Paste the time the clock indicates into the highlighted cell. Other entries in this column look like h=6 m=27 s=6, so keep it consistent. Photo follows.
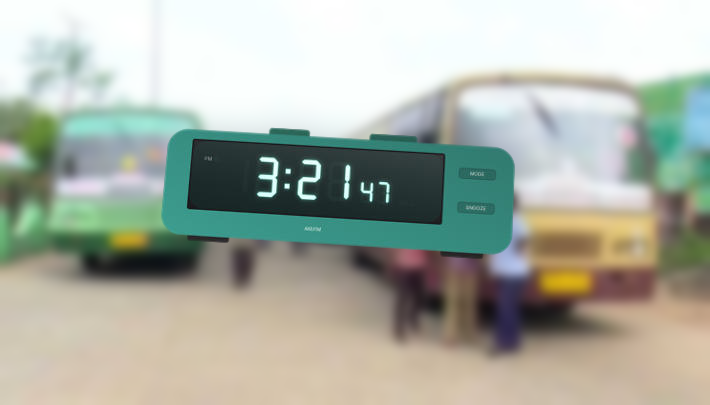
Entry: h=3 m=21 s=47
